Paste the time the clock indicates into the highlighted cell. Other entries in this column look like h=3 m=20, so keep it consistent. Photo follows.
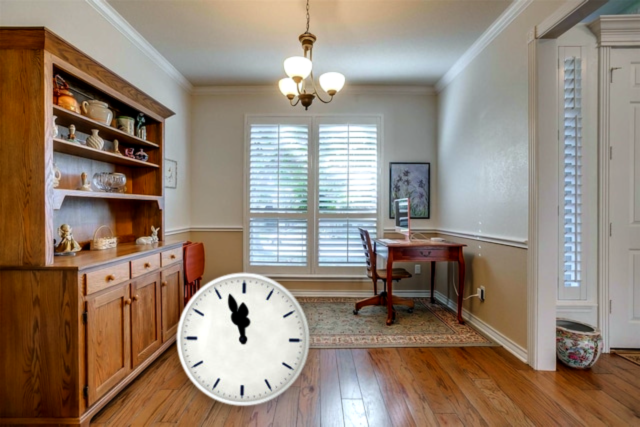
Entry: h=11 m=57
